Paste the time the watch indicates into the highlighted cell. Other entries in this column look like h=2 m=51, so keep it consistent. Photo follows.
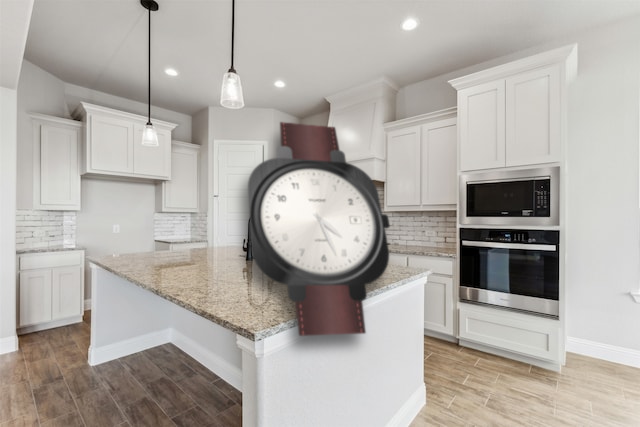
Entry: h=4 m=27
